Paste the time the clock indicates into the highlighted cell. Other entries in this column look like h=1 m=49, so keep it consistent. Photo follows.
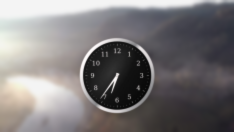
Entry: h=6 m=36
